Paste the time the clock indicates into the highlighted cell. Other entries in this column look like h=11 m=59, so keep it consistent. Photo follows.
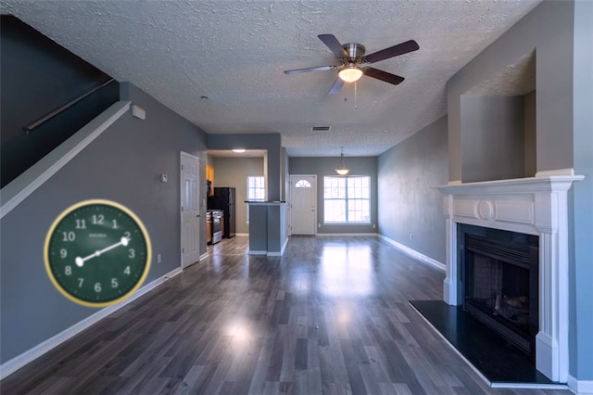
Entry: h=8 m=11
